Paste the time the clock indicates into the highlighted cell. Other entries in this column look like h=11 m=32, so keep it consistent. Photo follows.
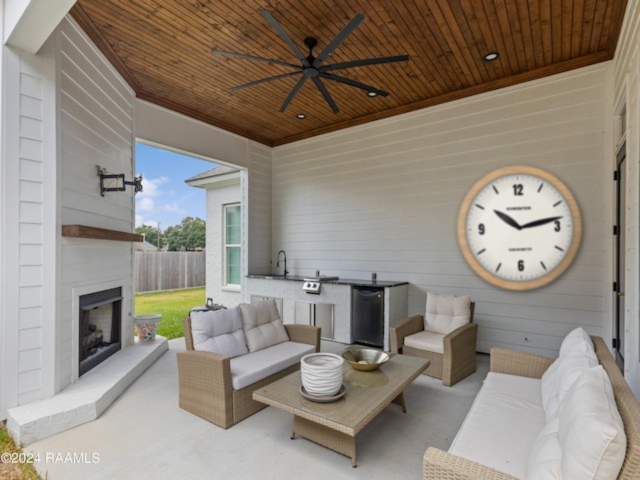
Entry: h=10 m=13
